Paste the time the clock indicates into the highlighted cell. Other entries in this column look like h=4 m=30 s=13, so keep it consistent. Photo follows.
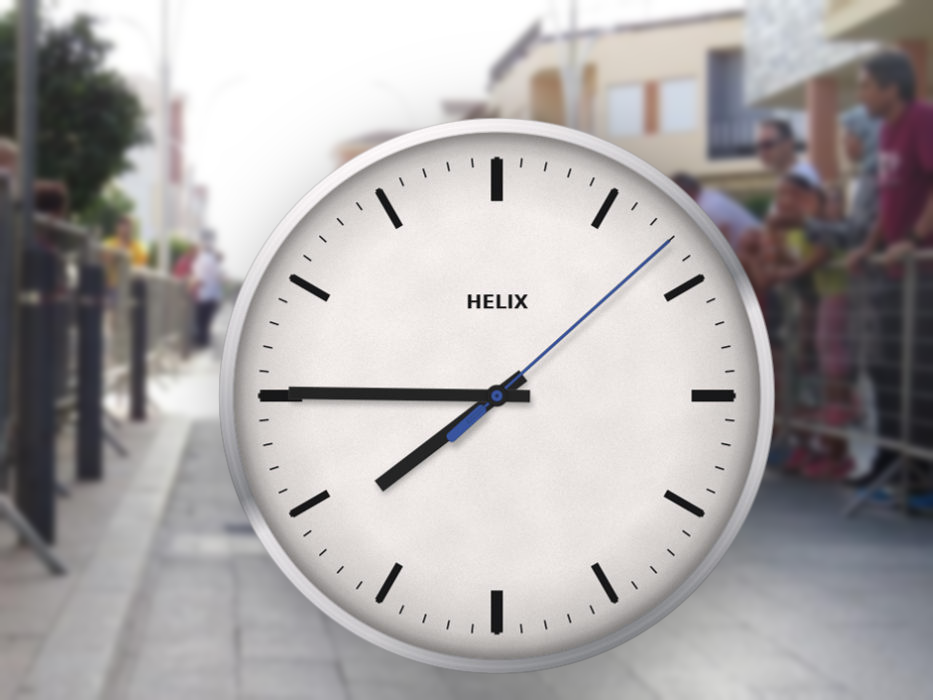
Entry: h=7 m=45 s=8
